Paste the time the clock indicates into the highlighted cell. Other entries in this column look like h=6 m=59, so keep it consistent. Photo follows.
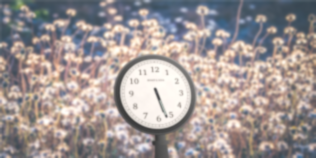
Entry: h=5 m=27
